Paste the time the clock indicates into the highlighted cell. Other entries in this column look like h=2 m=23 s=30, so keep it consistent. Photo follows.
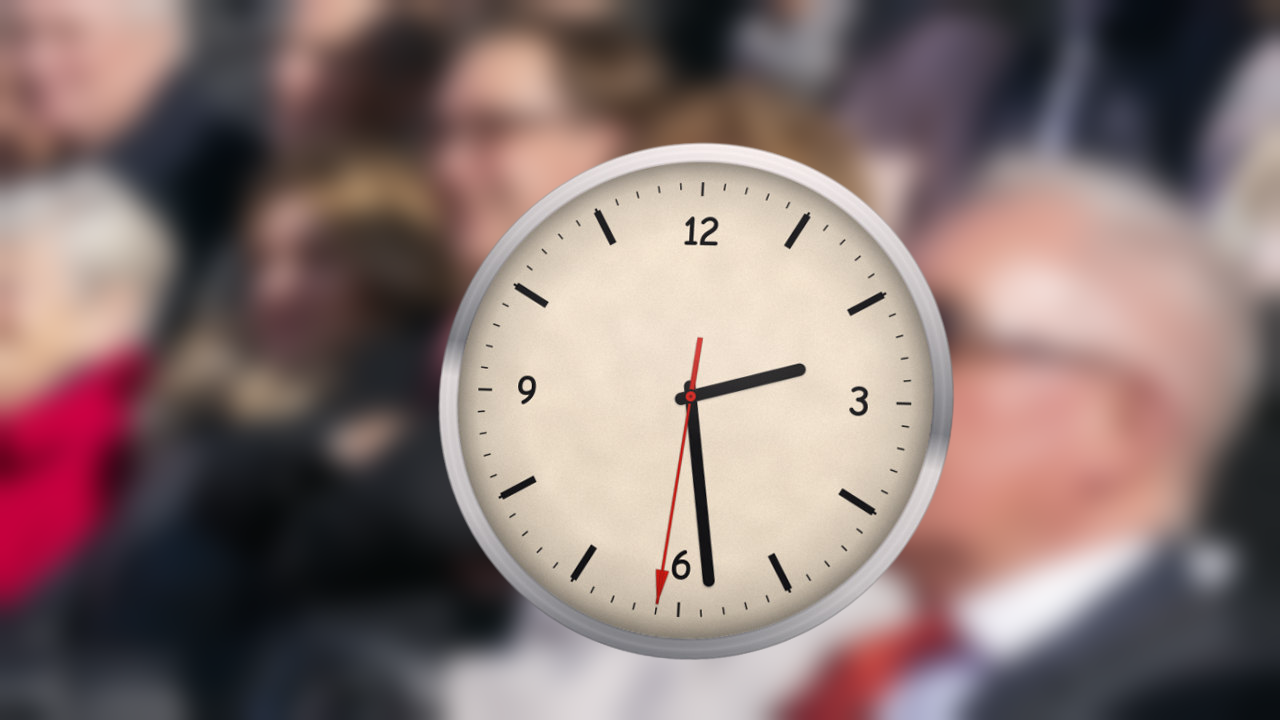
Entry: h=2 m=28 s=31
